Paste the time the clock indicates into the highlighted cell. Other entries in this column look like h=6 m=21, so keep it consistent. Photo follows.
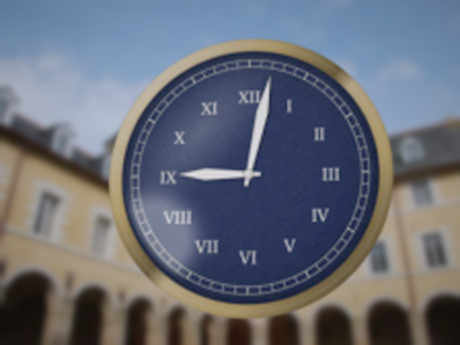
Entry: h=9 m=2
